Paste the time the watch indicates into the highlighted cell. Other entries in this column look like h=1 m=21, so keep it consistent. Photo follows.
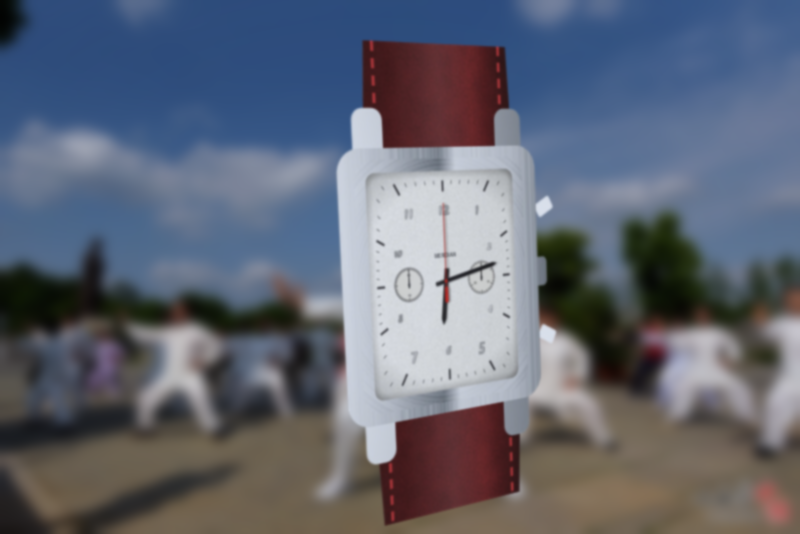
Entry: h=6 m=13
